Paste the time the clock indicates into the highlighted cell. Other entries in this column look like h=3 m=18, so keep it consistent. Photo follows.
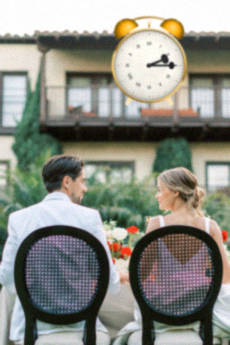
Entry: h=2 m=15
